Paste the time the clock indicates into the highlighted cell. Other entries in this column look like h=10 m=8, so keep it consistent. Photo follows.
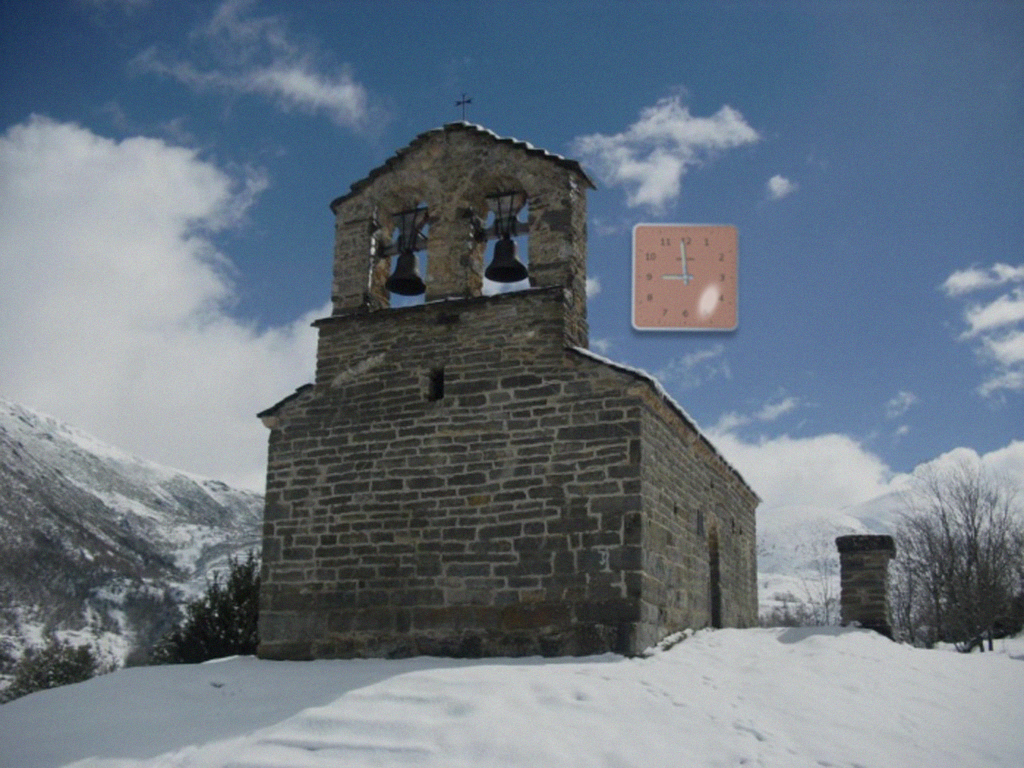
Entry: h=8 m=59
